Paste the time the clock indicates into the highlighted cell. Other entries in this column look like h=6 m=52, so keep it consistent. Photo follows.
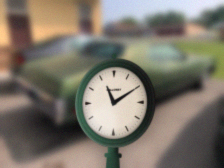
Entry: h=11 m=10
